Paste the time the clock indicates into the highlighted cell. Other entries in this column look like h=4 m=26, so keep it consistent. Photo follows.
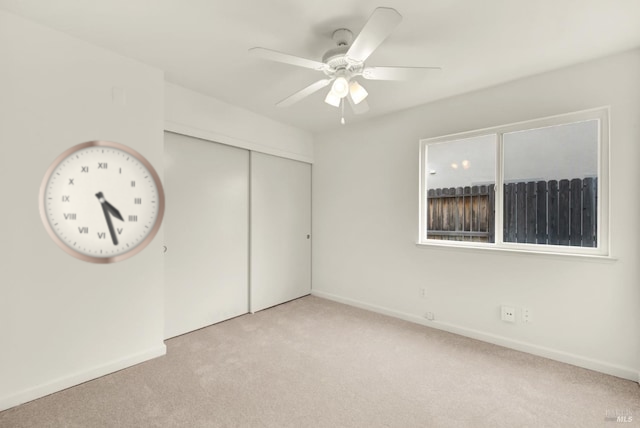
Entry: h=4 m=27
